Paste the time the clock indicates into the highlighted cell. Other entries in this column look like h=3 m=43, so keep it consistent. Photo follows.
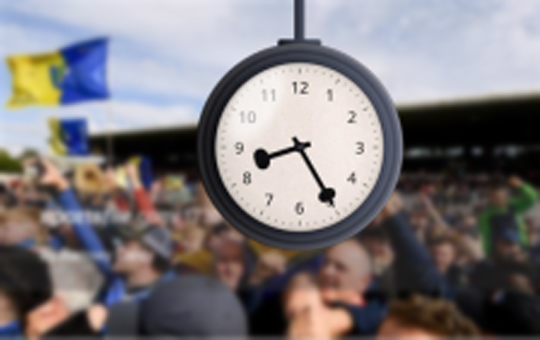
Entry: h=8 m=25
